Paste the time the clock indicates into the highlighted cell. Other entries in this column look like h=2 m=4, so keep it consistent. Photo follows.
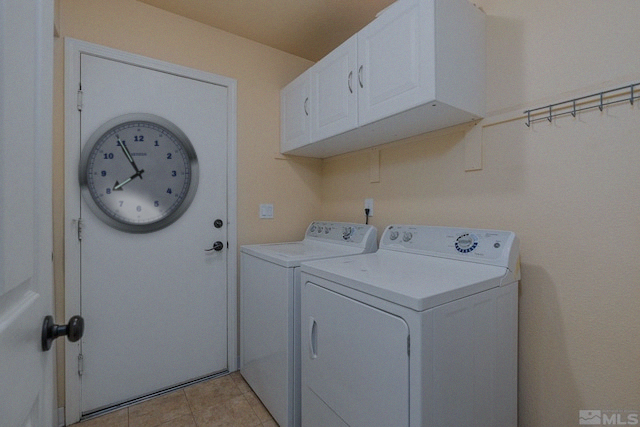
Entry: h=7 m=55
